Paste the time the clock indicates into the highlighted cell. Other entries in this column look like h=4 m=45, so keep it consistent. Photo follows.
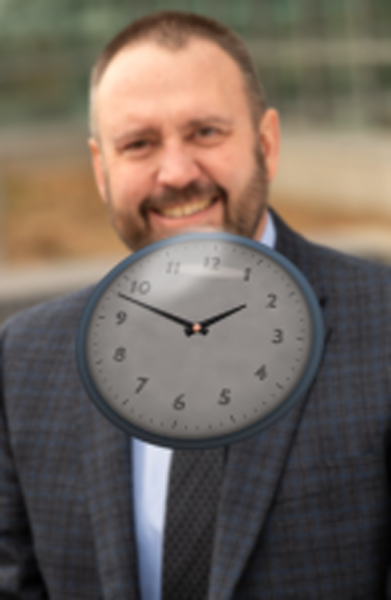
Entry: h=1 m=48
